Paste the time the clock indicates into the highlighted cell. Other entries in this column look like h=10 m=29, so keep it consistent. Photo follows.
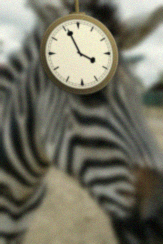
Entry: h=3 m=56
